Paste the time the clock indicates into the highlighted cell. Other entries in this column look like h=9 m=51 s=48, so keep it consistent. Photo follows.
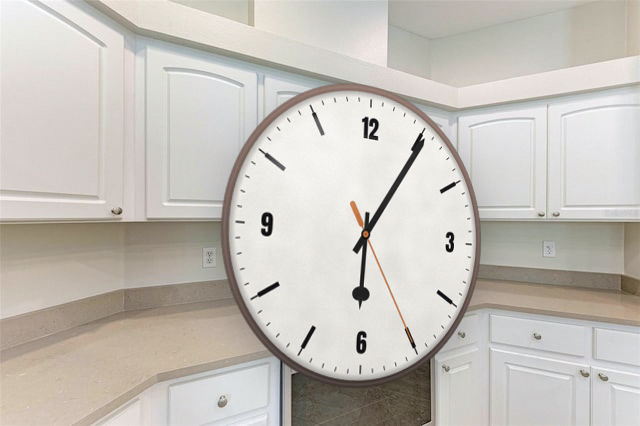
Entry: h=6 m=5 s=25
